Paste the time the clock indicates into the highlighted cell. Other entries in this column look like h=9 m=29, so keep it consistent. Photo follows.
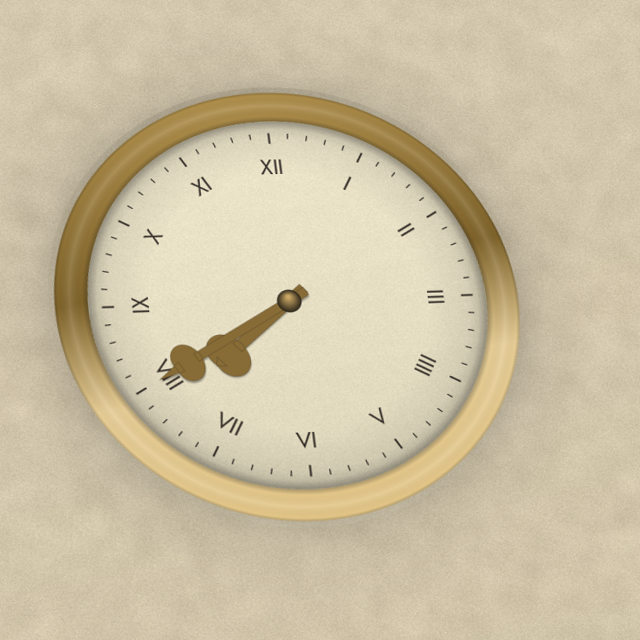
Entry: h=7 m=40
